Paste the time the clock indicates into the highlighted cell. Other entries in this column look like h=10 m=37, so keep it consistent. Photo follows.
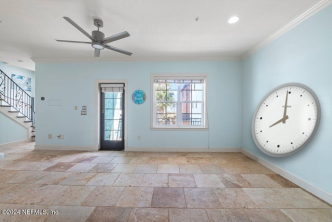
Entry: h=7 m=59
